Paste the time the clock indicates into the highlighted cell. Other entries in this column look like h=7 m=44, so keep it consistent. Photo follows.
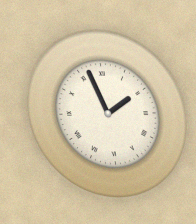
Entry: h=1 m=57
